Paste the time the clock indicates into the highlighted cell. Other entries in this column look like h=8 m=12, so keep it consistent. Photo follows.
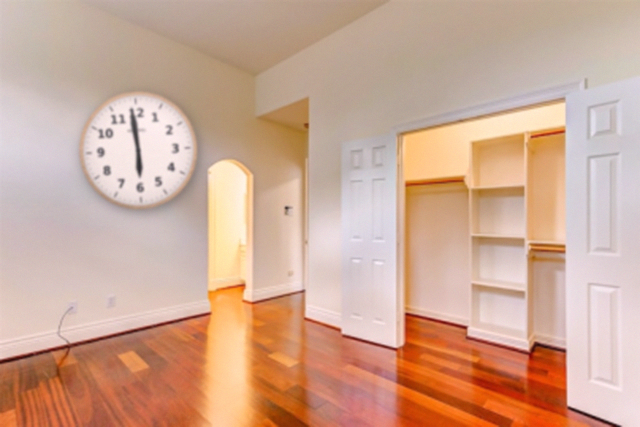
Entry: h=5 m=59
